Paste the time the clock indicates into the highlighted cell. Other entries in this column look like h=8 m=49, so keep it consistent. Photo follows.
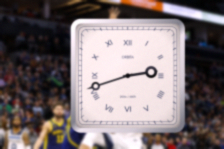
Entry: h=2 m=42
